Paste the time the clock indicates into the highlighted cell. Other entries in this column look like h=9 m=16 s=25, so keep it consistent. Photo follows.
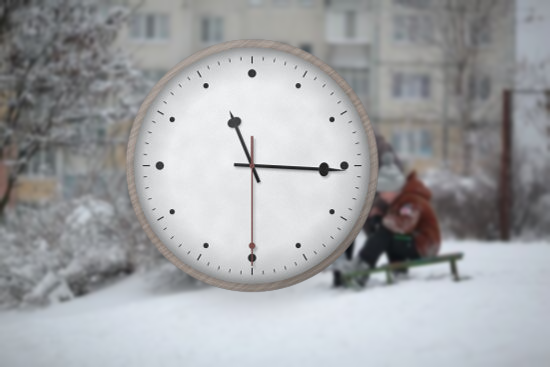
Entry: h=11 m=15 s=30
